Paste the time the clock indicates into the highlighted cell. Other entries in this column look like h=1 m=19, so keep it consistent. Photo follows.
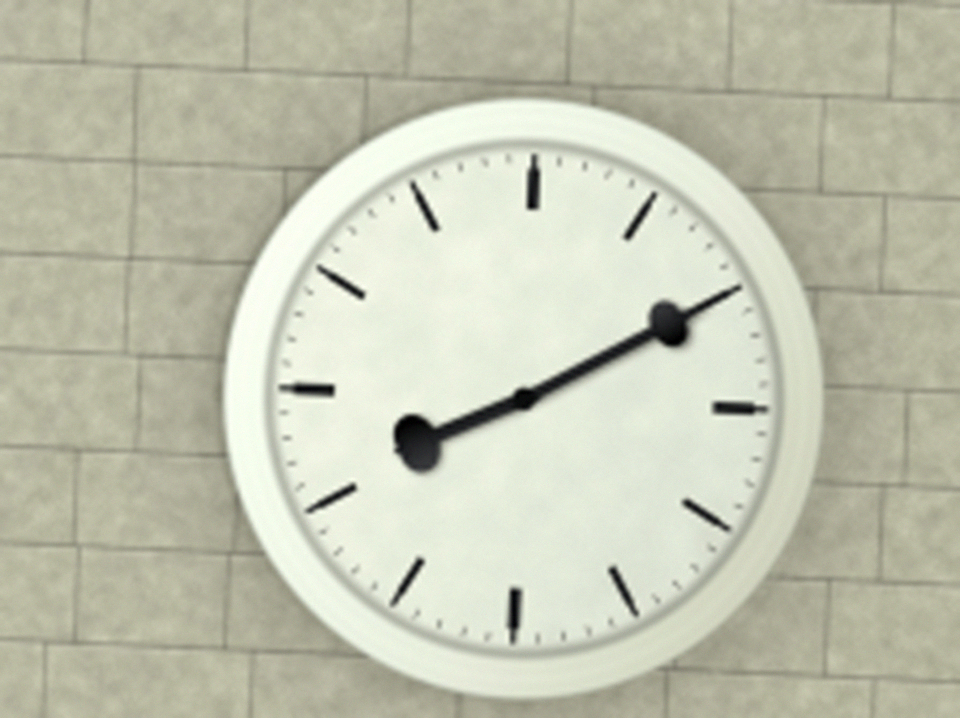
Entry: h=8 m=10
